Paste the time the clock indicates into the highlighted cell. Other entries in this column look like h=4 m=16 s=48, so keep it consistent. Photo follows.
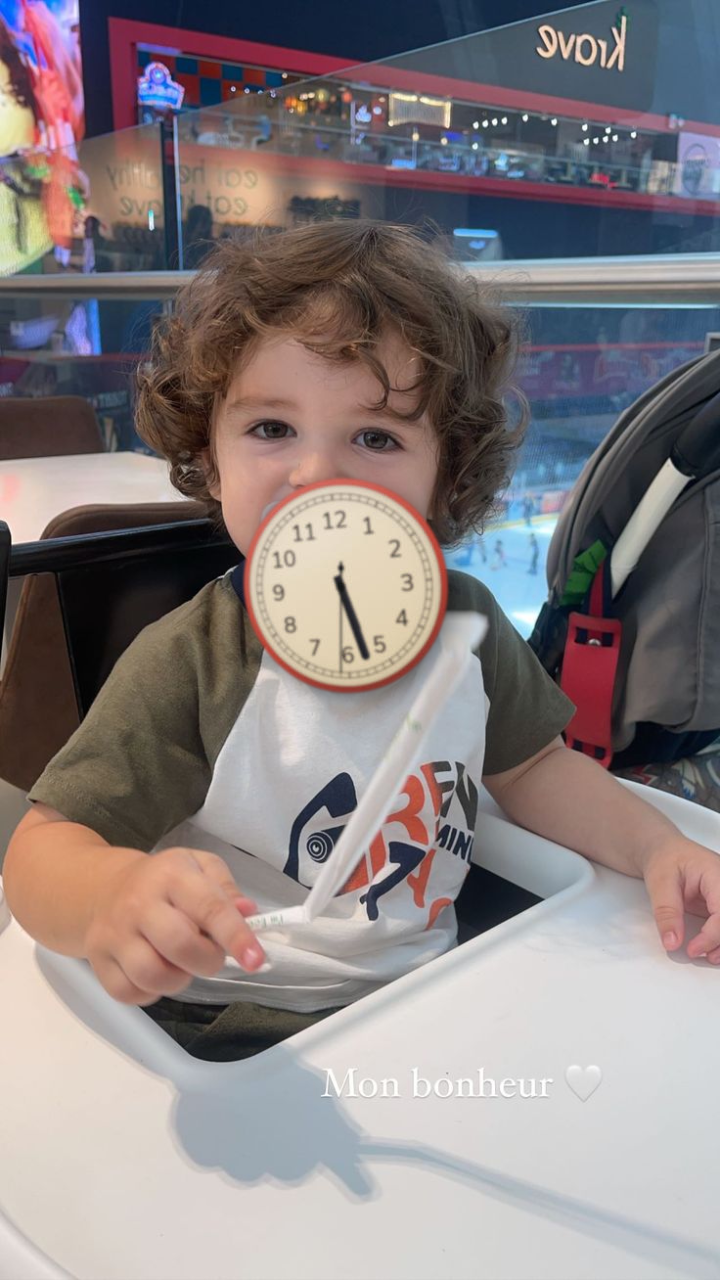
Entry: h=5 m=27 s=31
